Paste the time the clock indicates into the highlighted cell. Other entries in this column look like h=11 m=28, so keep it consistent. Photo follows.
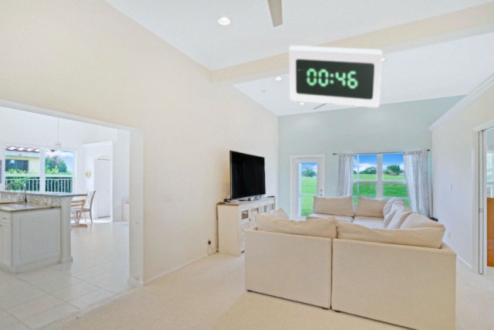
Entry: h=0 m=46
